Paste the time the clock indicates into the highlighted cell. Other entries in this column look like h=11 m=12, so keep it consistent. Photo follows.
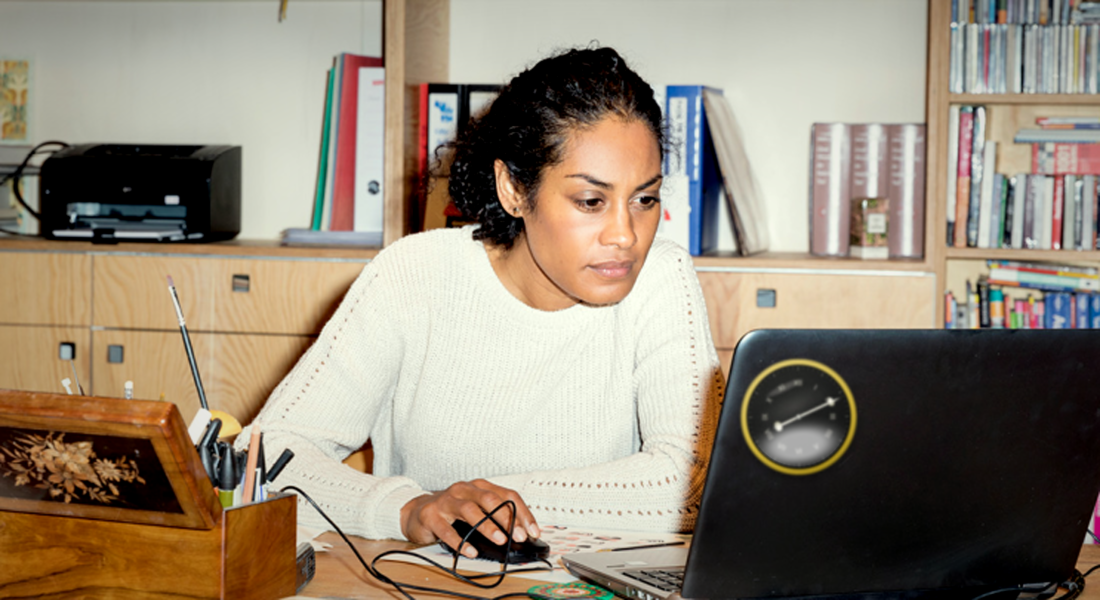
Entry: h=8 m=11
